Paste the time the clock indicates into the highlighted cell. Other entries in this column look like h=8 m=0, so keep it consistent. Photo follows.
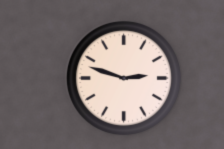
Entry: h=2 m=48
